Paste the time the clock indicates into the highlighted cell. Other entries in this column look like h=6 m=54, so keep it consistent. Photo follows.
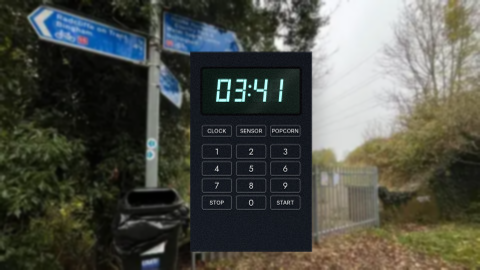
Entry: h=3 m=41
